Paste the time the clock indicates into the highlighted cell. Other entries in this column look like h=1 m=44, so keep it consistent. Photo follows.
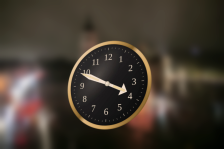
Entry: h=3 m=49
